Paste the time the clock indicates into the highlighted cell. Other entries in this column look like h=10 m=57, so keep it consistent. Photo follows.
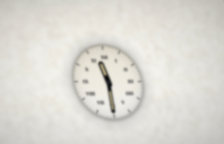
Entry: h=11 m=30
